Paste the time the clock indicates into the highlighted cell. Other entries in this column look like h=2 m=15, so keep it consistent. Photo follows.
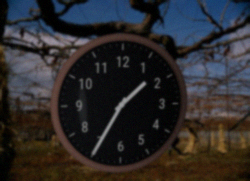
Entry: h=1 m=35
